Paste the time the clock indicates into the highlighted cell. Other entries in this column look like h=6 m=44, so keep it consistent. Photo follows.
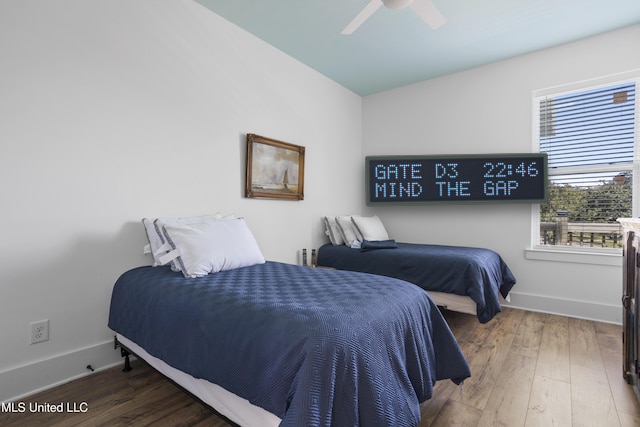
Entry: h=22 m=46
